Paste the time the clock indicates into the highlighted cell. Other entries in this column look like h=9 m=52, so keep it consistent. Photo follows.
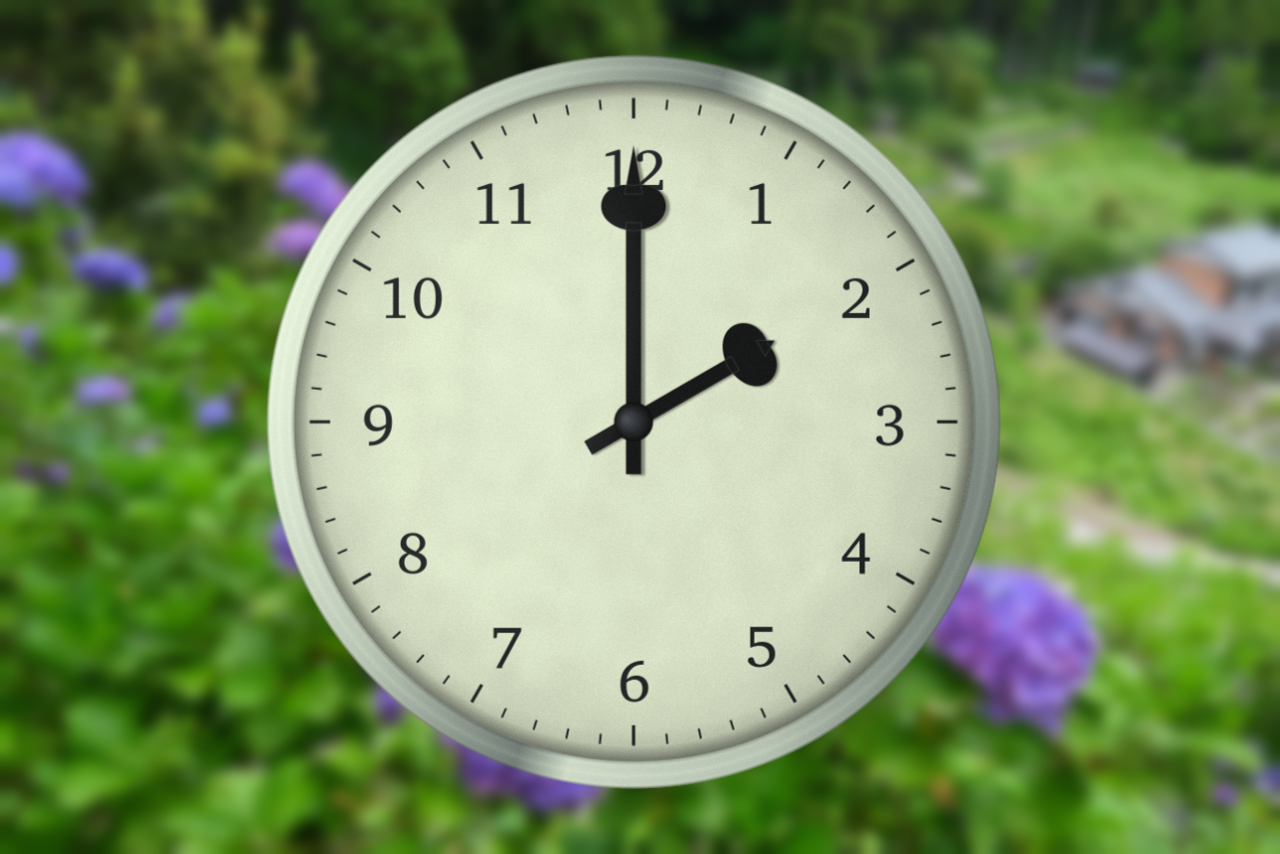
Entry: h=2 m=0
